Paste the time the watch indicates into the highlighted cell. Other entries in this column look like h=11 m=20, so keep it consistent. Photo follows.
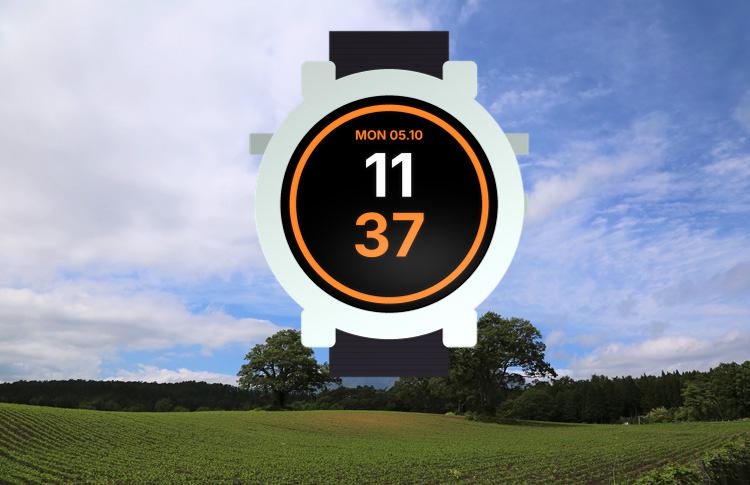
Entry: h=11 m=37
